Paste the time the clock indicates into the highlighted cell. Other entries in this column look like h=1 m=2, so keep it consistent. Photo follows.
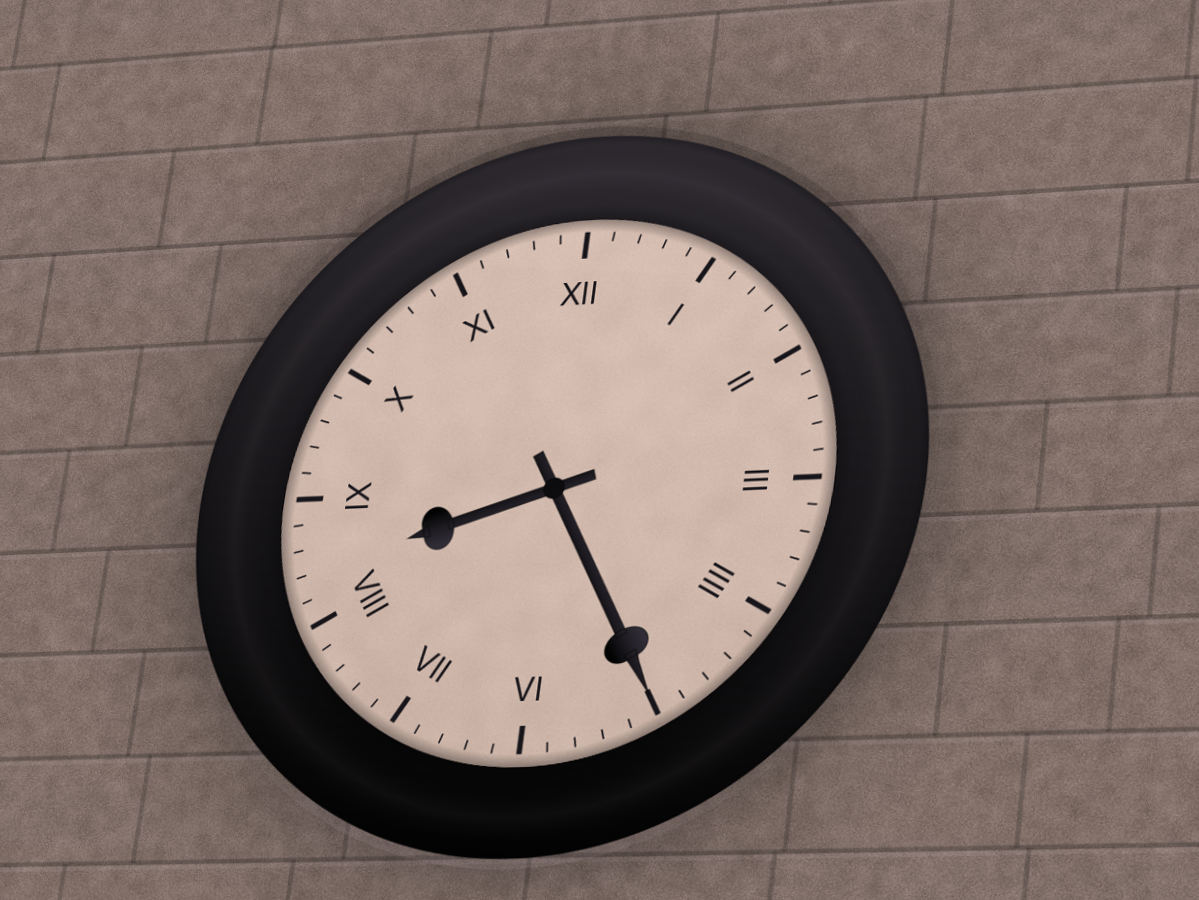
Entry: h=8 m=25
